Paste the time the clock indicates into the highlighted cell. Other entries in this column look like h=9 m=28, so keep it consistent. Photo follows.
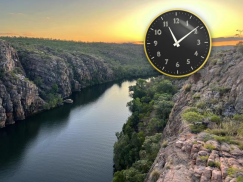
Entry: h=11 m=9
